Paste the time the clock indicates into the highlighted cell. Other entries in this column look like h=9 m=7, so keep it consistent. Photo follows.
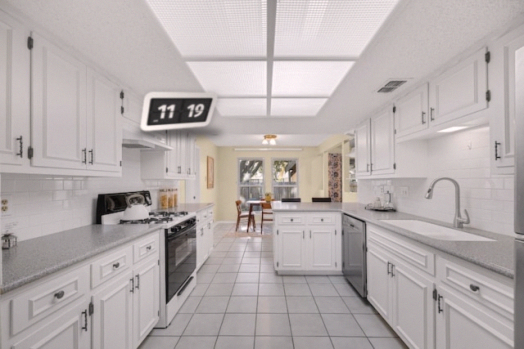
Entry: h=11 m=19
